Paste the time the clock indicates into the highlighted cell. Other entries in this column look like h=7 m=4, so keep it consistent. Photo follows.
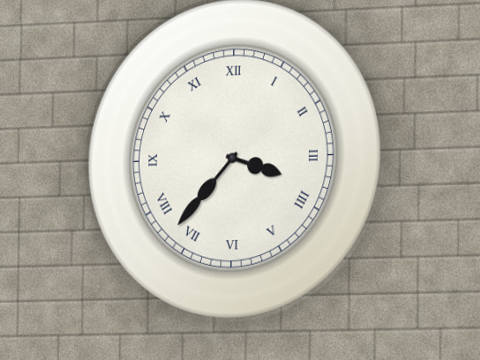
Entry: h=3 m=37
